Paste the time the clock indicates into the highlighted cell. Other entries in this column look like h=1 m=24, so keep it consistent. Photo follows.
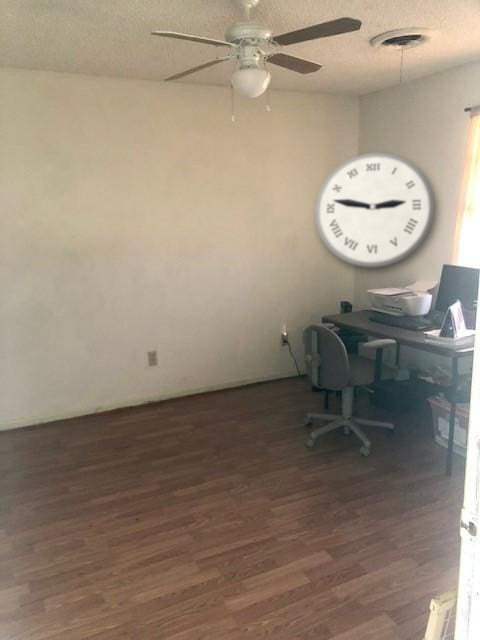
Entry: h=2 m=47
